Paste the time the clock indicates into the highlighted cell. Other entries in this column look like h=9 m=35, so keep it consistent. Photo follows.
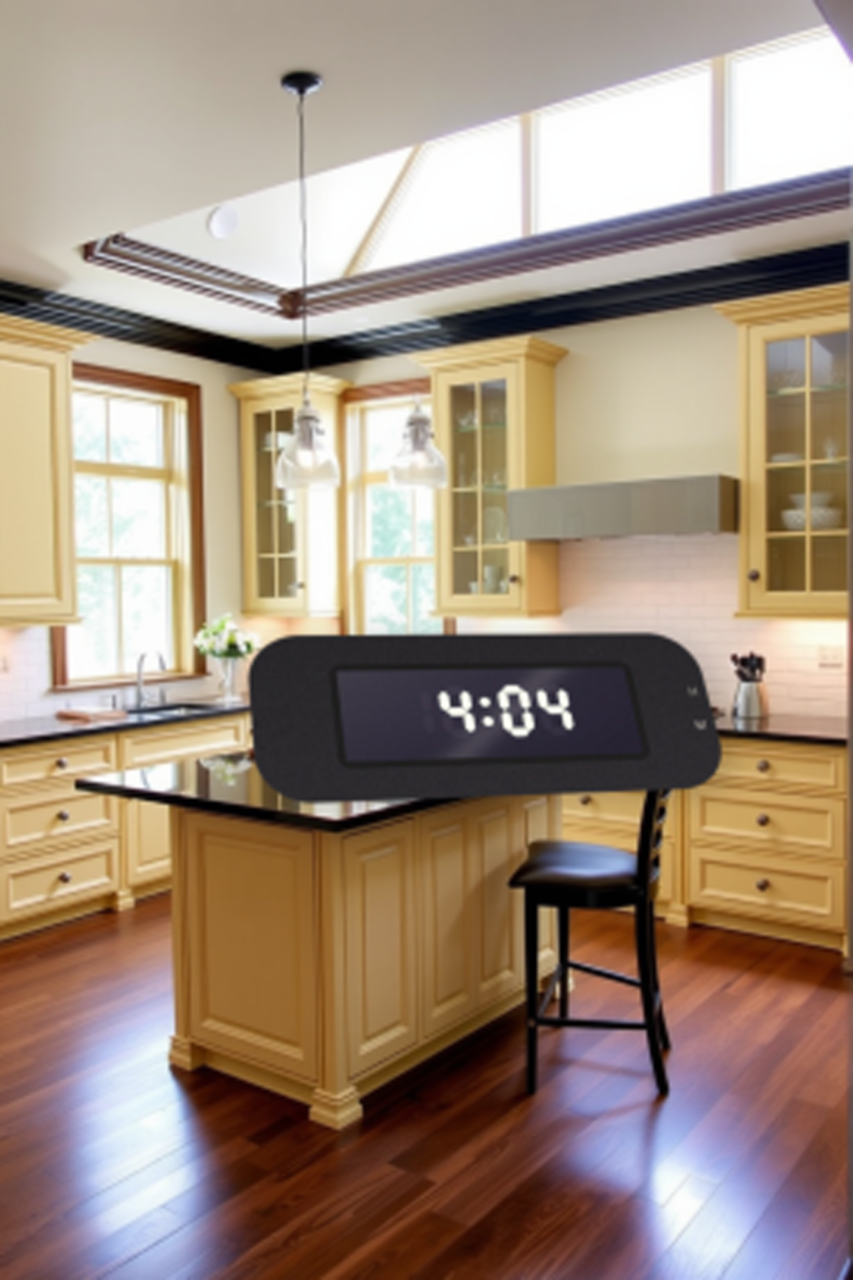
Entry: h=4 m=4
